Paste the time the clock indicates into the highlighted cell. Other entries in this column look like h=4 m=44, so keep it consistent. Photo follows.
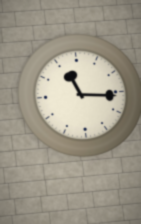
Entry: h=11 m=16
